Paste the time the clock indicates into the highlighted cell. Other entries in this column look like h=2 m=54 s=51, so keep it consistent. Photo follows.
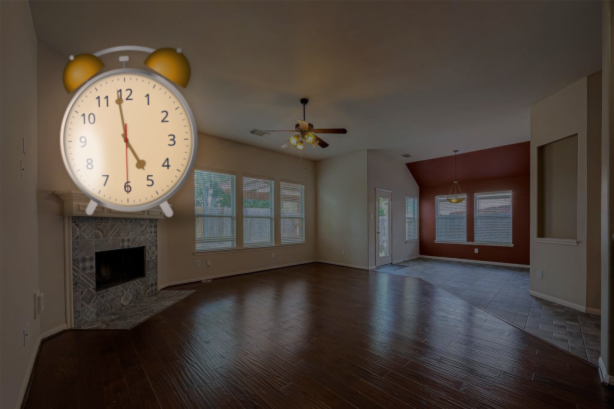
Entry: h=4 m=58 s=30
